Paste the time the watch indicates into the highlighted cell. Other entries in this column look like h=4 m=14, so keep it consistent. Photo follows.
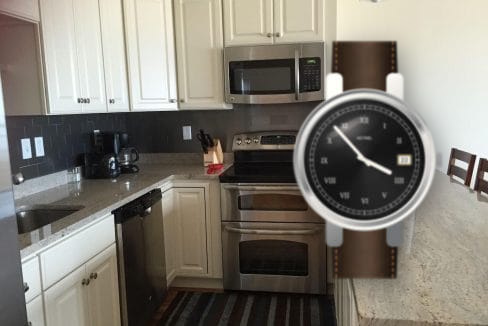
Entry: h=3 m=53
